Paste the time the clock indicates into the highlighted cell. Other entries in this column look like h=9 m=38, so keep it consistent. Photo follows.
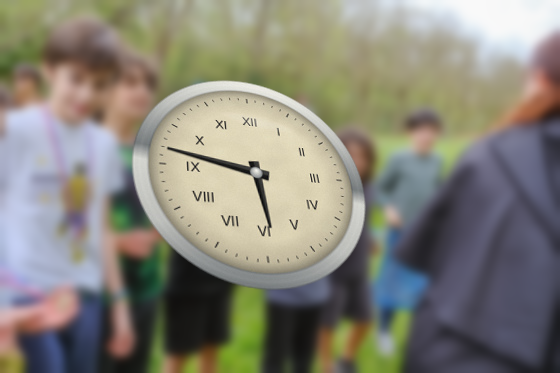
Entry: h=5 m=47
